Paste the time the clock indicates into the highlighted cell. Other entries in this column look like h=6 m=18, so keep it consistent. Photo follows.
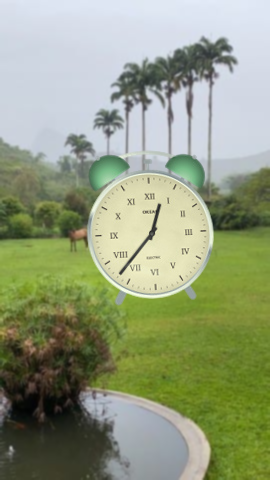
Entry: h=12 m=37
